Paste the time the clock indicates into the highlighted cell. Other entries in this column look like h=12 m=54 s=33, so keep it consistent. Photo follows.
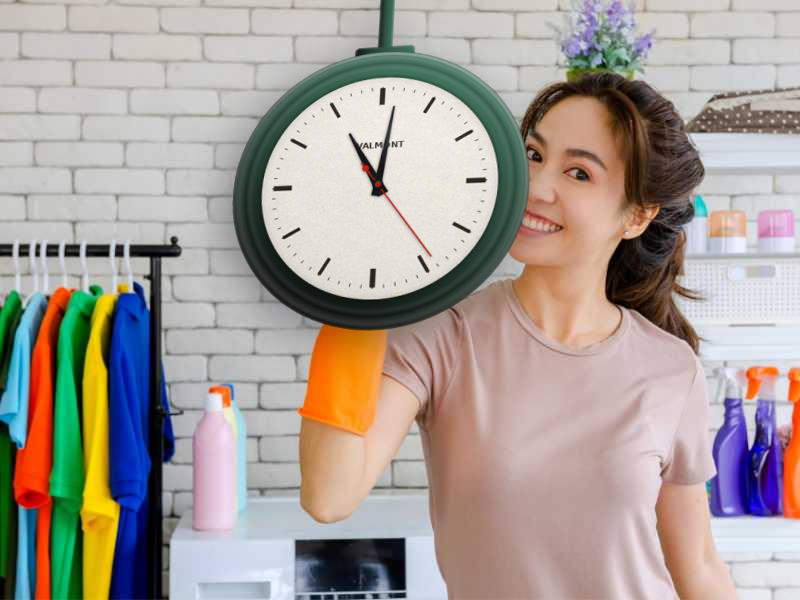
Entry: h=11 m=1 s=24
